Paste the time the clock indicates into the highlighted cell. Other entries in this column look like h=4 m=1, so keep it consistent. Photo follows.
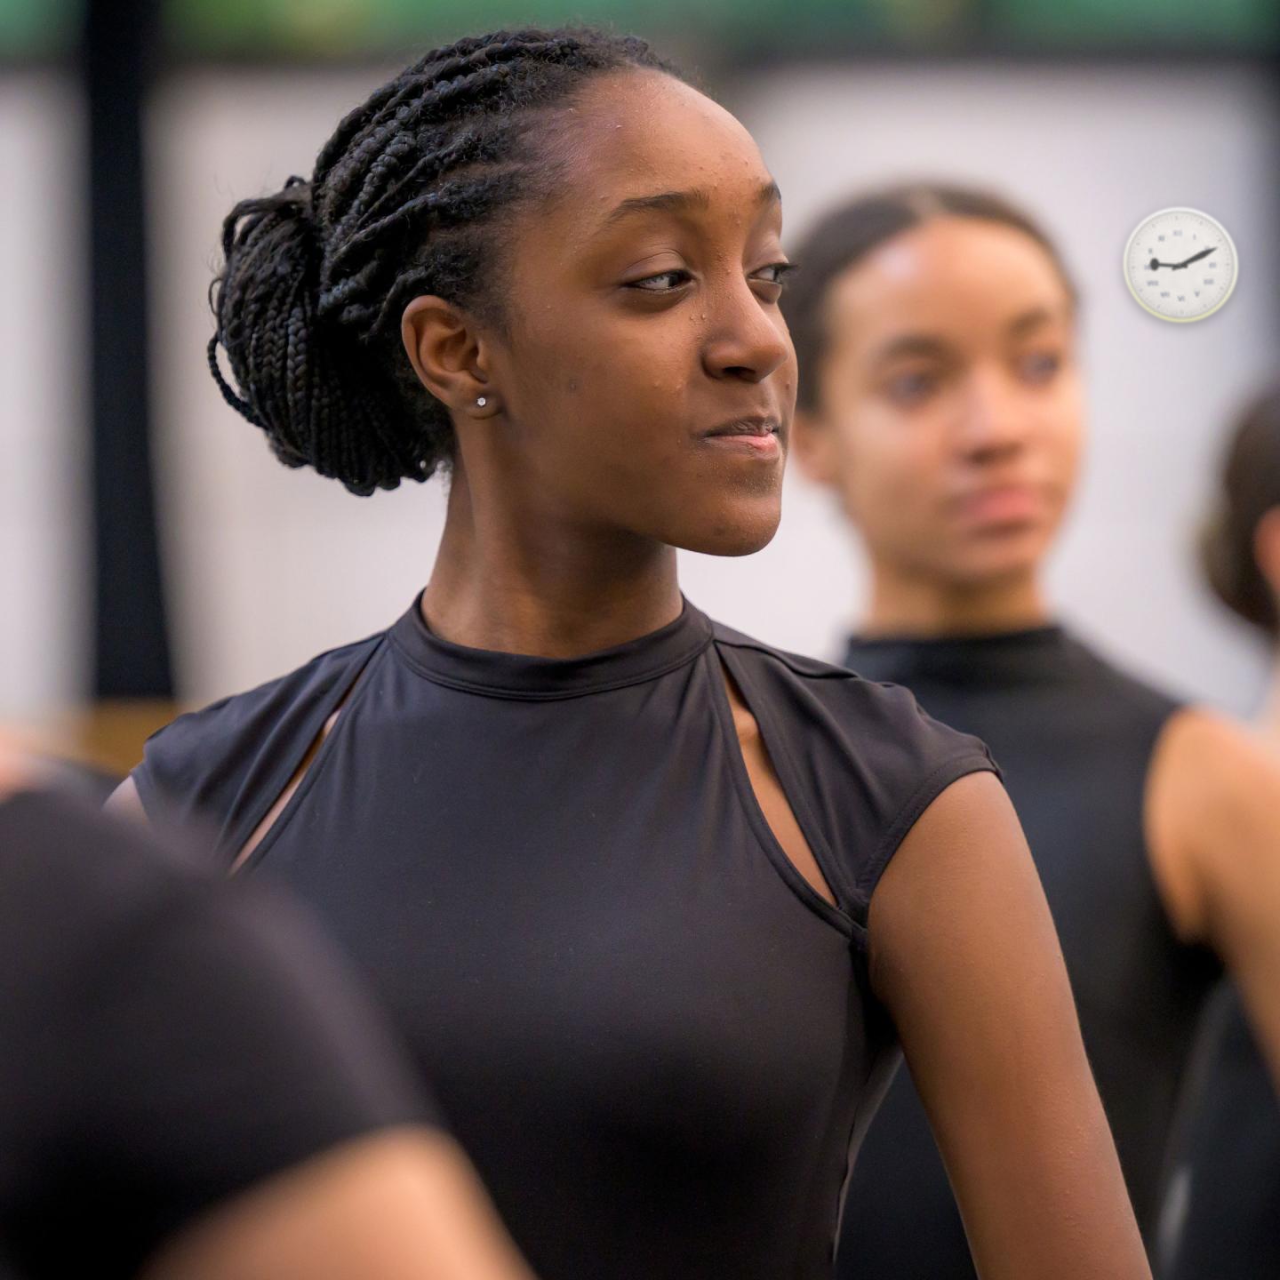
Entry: h=9 m=11
